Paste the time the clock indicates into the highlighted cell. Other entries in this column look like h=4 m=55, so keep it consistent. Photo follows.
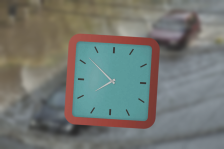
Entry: h=7 m=52
